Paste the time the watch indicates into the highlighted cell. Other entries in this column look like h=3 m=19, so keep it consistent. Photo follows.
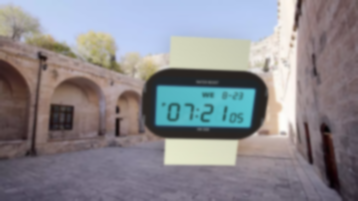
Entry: h=7 m=21
